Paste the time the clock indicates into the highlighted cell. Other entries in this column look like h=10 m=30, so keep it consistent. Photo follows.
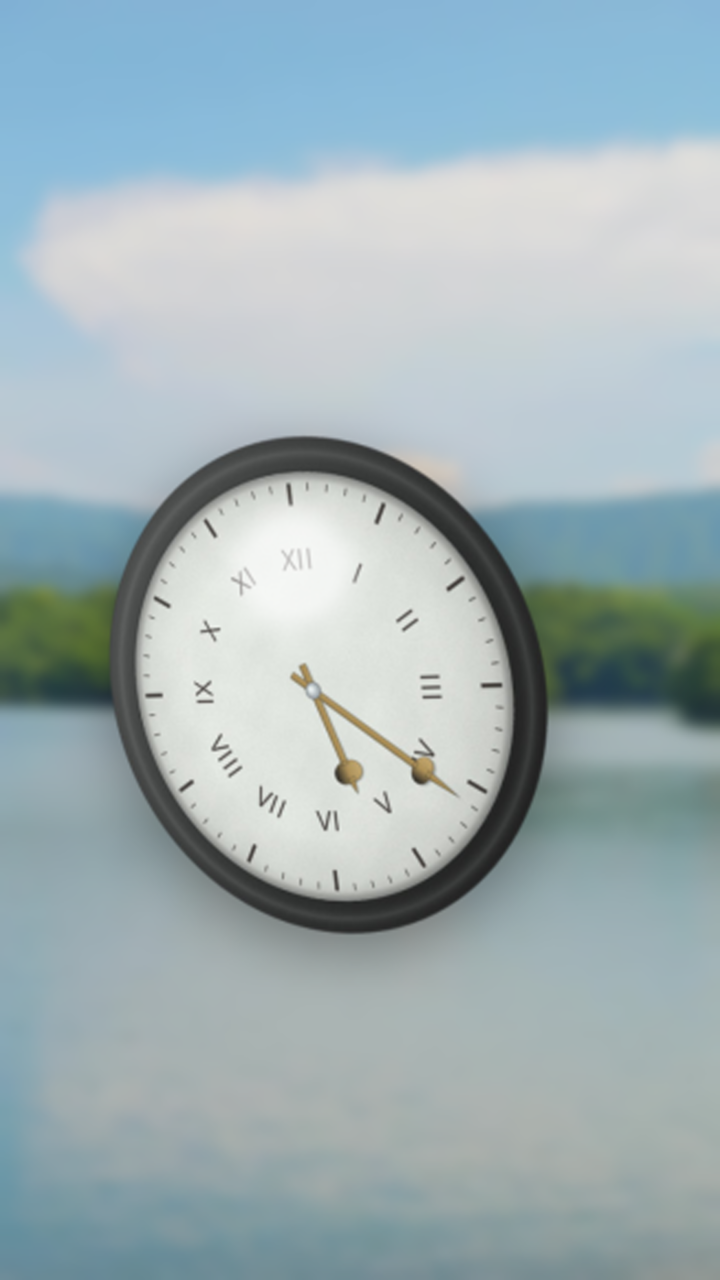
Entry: h=5 m=21
